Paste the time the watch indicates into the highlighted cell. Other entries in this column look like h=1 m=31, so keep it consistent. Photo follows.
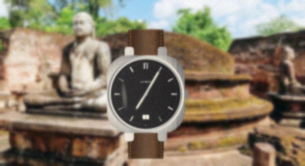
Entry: h=7 m=5
